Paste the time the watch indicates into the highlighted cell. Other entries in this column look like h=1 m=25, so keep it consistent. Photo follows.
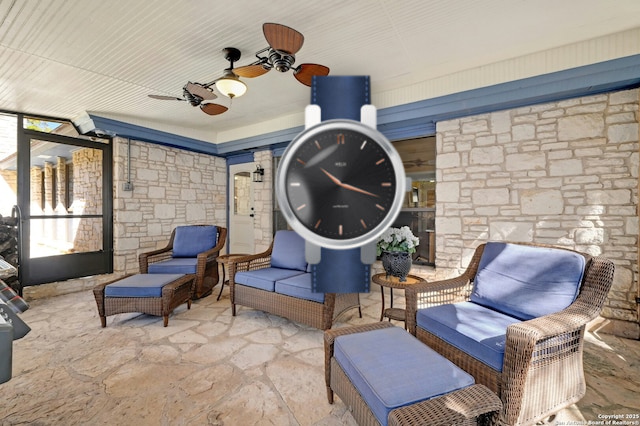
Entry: h=10 m=18
